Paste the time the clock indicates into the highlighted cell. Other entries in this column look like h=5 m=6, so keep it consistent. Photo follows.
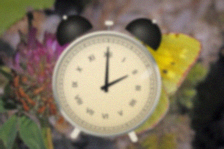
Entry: h=2 m=0
